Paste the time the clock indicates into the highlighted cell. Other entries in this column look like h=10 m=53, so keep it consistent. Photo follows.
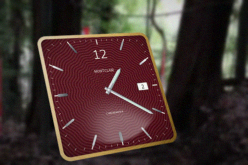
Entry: h=1 m=21
